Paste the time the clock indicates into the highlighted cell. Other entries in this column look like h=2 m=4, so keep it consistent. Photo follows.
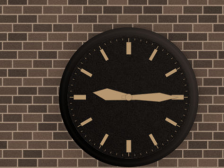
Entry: h=9 m=15
